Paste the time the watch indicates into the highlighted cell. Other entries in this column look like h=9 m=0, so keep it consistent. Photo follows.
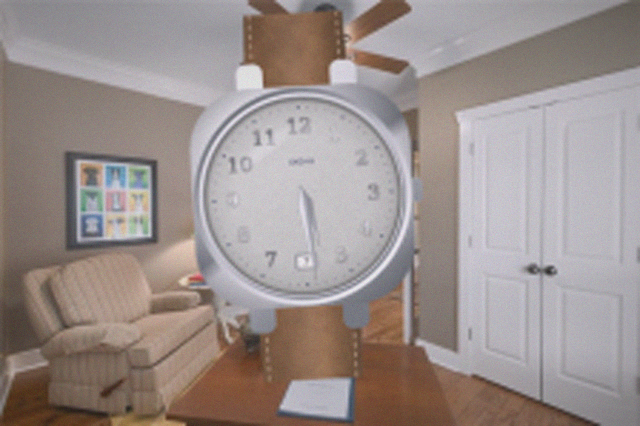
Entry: h=5 m=29
